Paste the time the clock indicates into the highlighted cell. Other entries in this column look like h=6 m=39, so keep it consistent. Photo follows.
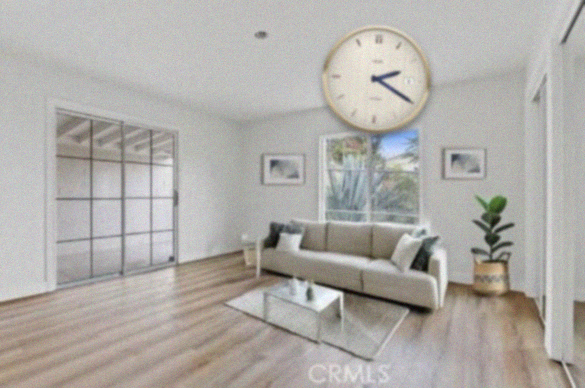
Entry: h=2 m=20
